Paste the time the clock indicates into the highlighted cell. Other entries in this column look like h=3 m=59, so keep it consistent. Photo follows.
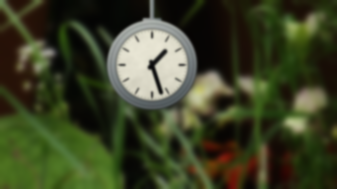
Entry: h=1 m=27
